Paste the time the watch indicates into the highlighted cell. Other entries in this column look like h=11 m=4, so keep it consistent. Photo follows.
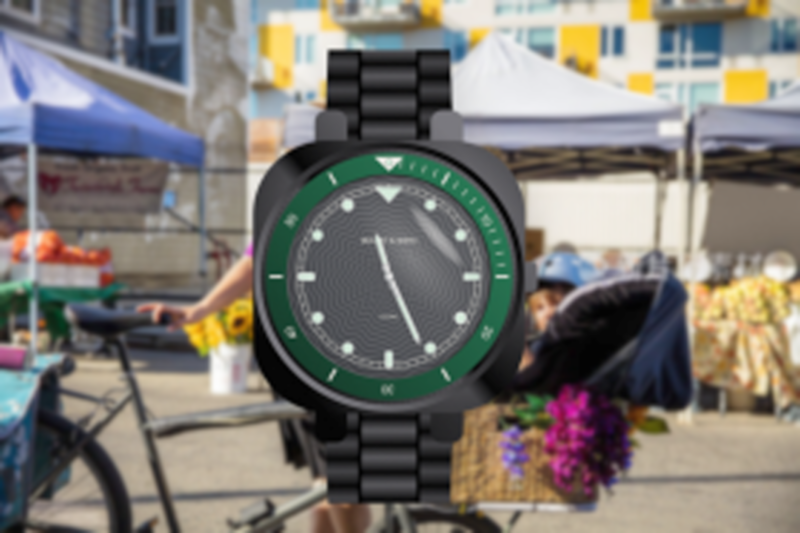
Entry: h=11 m=26
